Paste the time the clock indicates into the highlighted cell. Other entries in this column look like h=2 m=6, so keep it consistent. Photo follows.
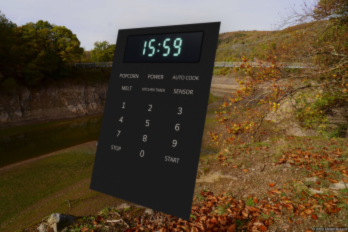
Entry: h=15 m=59
